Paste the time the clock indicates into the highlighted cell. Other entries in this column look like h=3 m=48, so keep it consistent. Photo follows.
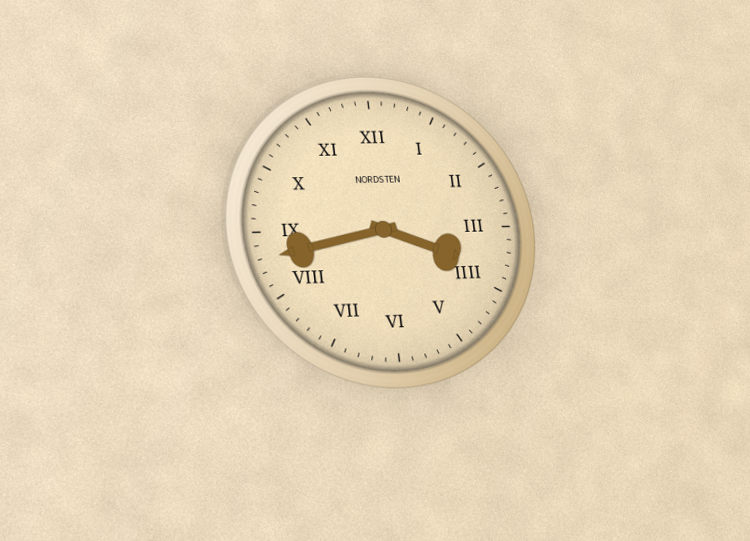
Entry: h=3 m=43
